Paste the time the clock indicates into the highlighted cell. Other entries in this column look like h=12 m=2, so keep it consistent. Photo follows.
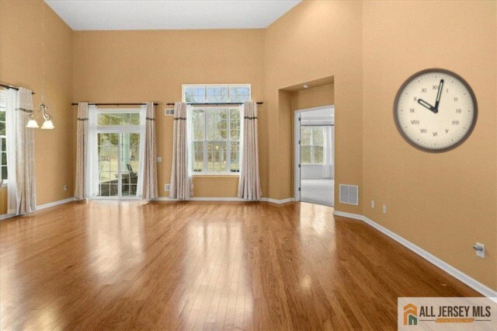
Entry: h=10 m=2
